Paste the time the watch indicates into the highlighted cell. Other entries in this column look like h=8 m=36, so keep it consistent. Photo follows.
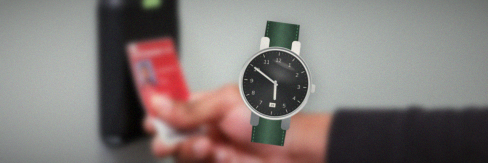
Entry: h=5 m=50
